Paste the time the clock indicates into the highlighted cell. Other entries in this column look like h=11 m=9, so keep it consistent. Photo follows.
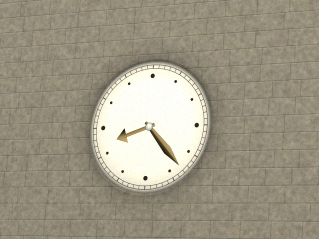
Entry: h=8 m=23
